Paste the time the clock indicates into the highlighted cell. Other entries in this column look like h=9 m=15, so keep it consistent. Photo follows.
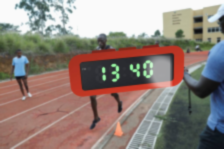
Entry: h=13 m=40
